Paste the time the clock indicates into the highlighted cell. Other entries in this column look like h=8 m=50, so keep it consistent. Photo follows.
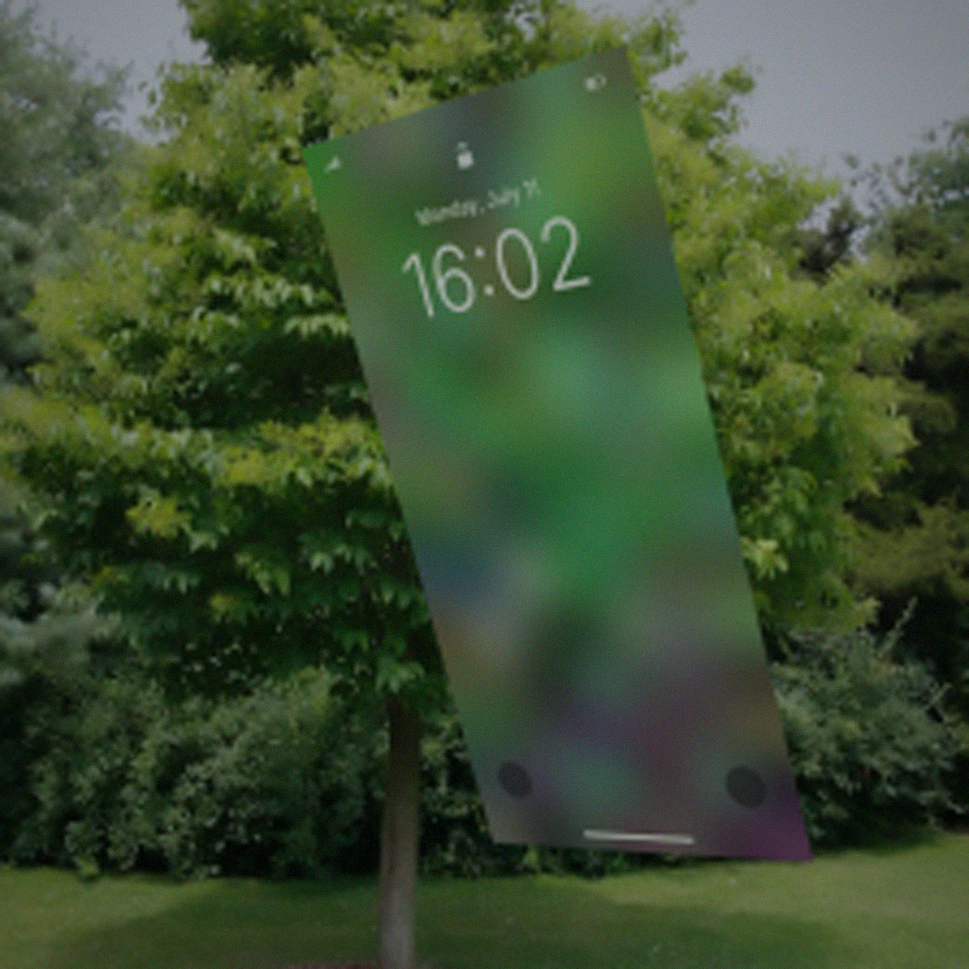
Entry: h=16 m=2
